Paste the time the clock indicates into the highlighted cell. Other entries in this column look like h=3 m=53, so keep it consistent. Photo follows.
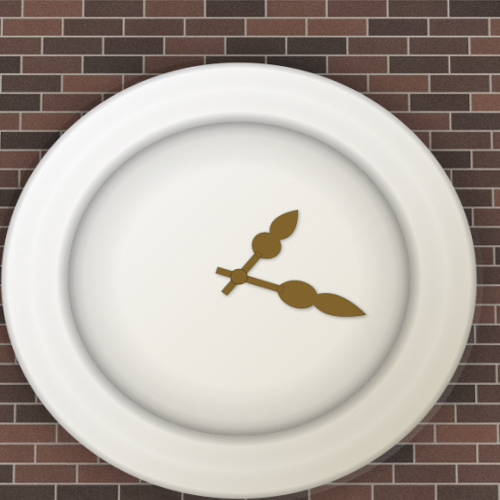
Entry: h=1 m=18
